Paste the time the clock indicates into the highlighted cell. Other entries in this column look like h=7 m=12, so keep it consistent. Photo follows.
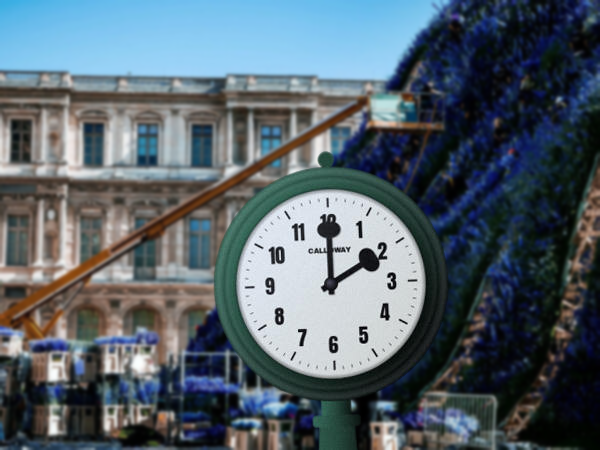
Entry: h=2 m=0
